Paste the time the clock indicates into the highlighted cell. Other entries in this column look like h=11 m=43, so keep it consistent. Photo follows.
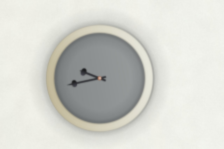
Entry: h=9 m=43
